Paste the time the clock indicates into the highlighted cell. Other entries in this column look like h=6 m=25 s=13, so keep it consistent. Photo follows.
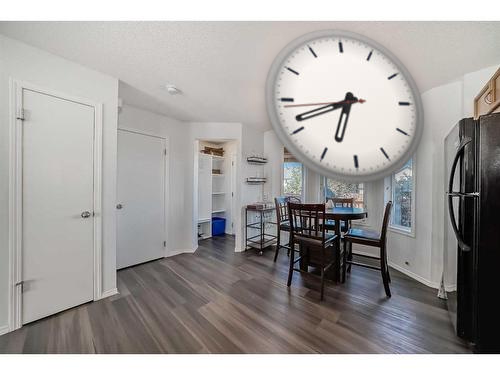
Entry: h=6 m=41 s=44
